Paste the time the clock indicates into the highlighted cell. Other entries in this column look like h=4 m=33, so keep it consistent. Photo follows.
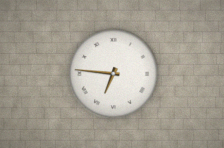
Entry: h=6 m=46
